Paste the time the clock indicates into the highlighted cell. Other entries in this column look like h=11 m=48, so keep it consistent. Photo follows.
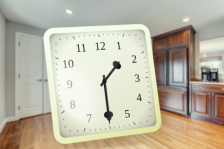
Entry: h=1 m=30
